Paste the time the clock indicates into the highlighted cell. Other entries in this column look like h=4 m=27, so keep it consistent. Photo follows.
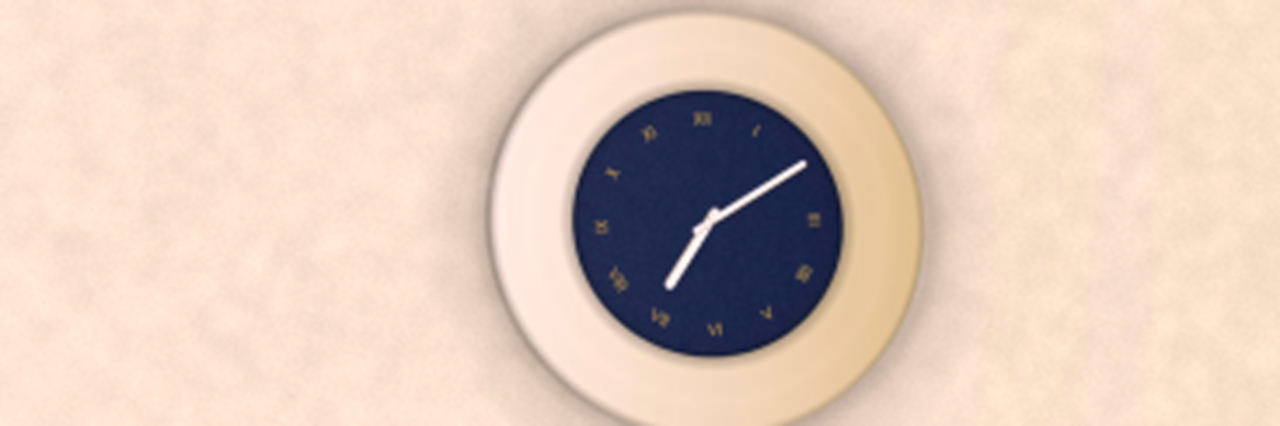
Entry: h=7 m=10
